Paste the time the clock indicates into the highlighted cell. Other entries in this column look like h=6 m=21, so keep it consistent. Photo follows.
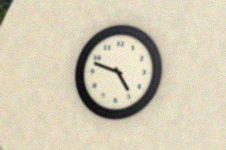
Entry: h=4 m=48
